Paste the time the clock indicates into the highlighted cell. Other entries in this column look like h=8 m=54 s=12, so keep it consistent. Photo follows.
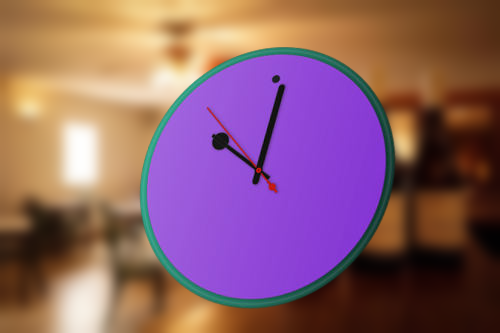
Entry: h=10 m=0 s=52
